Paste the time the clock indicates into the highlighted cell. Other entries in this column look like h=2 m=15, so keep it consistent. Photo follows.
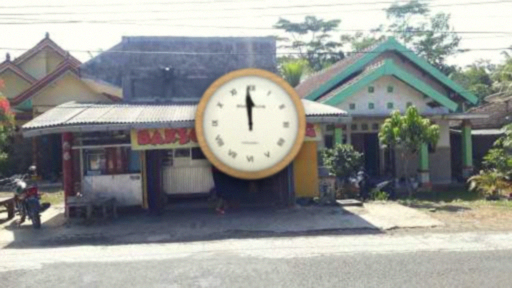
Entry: h=11 m=59
